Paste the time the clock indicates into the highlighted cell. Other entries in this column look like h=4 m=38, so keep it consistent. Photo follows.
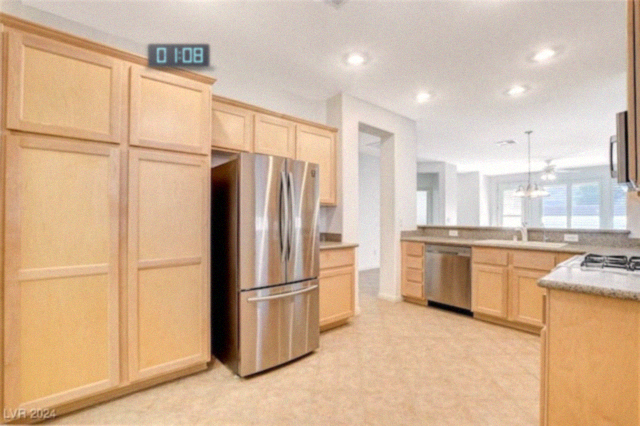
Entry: h=1 m=8
